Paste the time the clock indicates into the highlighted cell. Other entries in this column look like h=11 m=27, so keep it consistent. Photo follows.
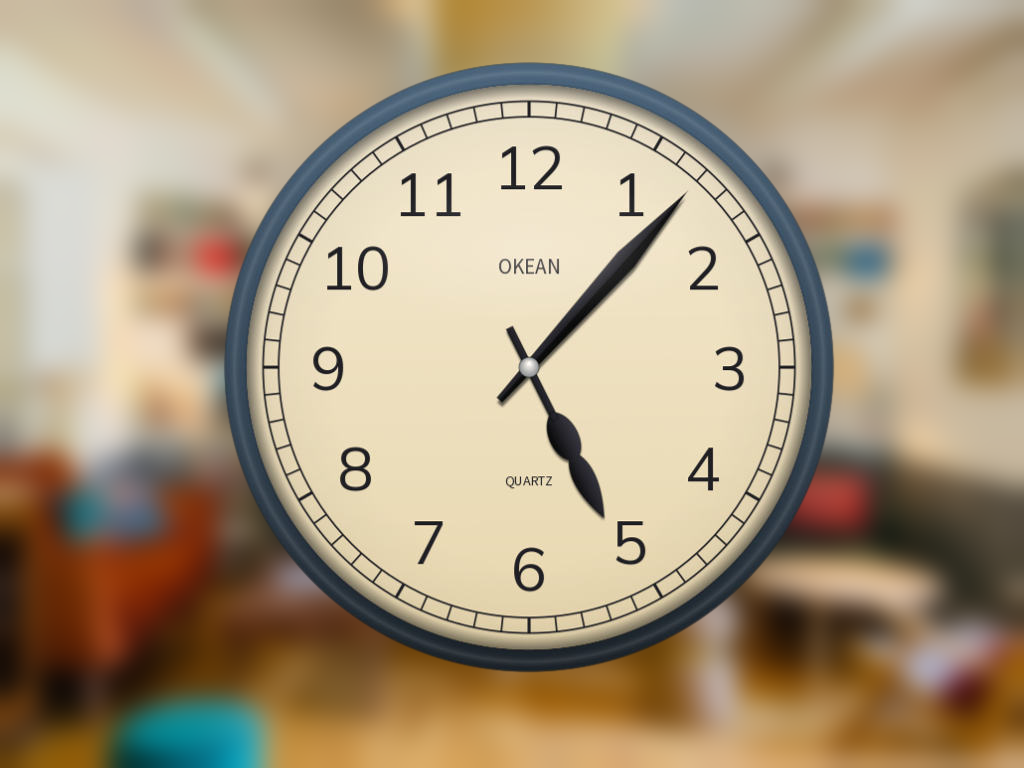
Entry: h=5 m=7
